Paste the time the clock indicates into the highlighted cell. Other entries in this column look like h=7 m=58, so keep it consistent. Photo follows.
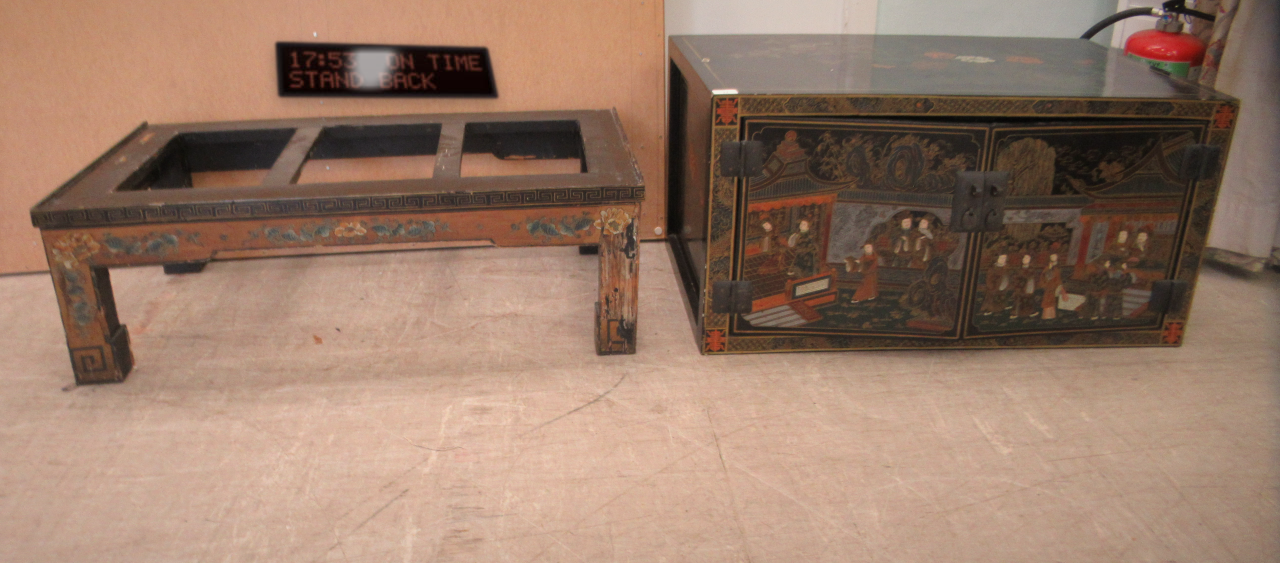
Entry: h=17 m=53
